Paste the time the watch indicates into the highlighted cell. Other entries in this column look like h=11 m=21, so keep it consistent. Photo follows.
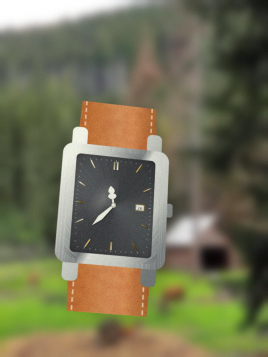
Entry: h=11 m=37
